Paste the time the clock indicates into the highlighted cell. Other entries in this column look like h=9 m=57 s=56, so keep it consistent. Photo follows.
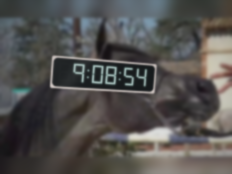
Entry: h=9 m=8 s=54
